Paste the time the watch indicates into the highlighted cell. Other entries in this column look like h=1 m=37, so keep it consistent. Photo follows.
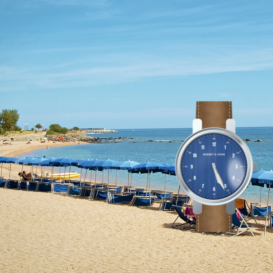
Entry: h=5 m=26
